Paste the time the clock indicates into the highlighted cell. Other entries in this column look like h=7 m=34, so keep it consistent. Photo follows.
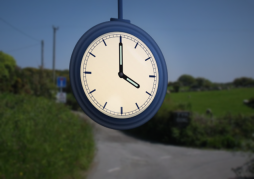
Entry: h=4 m=0
